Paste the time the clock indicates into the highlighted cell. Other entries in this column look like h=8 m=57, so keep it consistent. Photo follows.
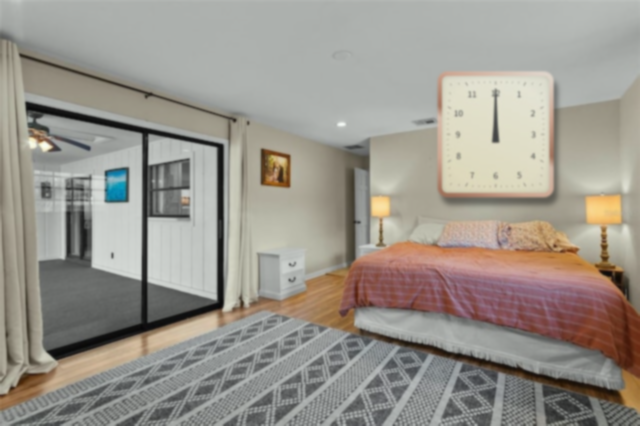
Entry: h=12 m=0
